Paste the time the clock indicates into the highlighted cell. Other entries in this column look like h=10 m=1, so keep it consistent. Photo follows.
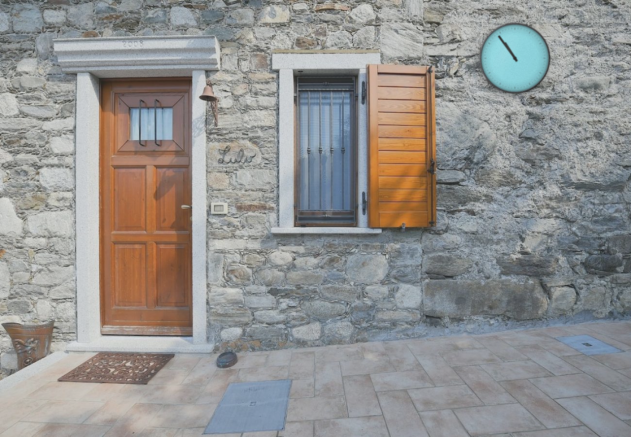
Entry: h=10 m=54
